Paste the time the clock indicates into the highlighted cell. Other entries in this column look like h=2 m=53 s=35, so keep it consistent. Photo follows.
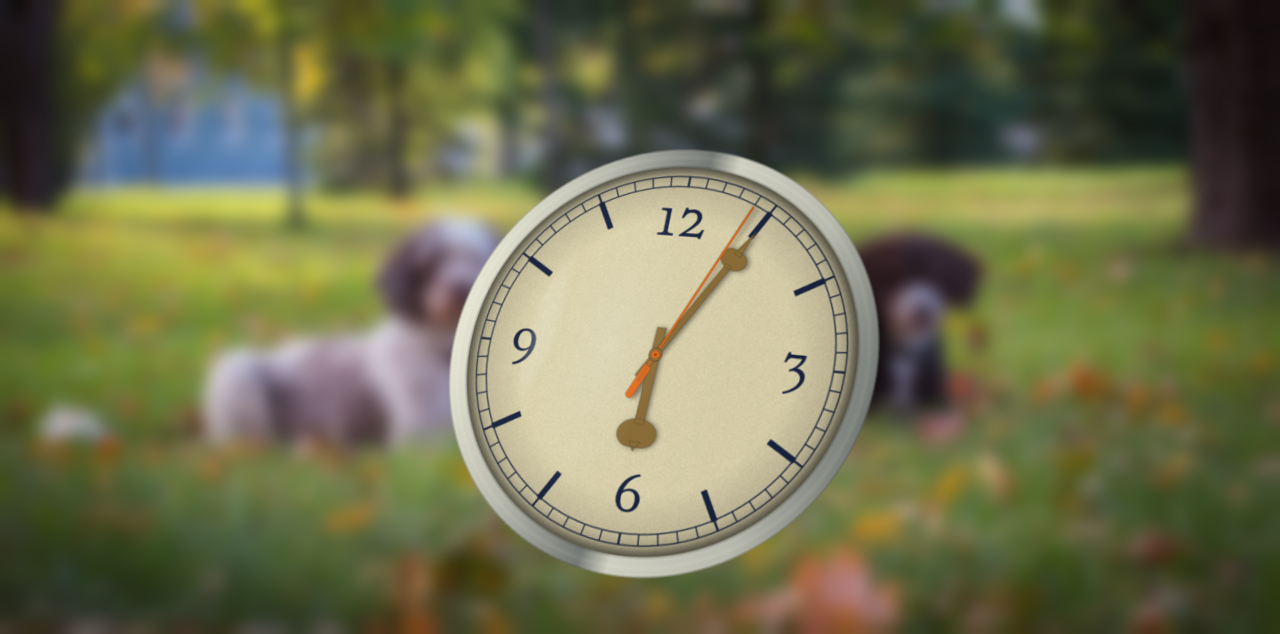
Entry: h=6 m=5 s=4
